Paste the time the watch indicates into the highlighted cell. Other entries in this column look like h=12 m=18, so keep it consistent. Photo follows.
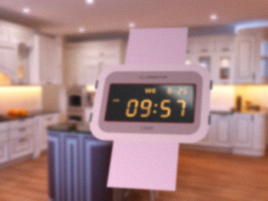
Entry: h=9 m=57
